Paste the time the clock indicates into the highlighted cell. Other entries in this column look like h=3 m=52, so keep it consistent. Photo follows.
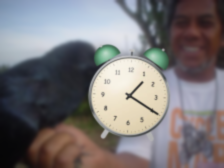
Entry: h=1 m=20
